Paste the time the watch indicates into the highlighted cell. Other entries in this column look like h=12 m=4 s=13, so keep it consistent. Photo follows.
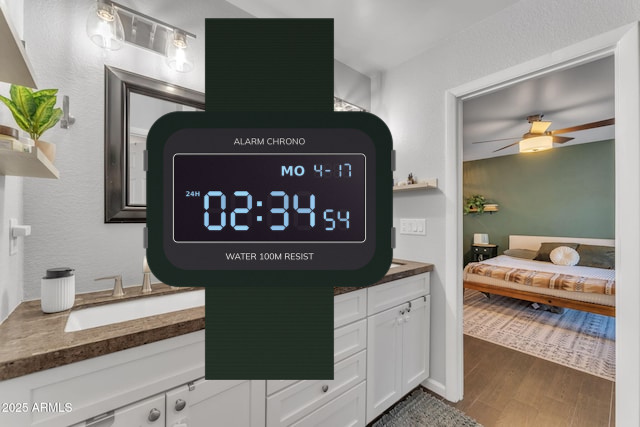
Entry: h=2 m=34 s=54
